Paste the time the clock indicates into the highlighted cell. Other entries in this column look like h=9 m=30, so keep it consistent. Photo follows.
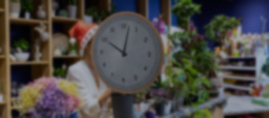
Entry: h=10 m=2
